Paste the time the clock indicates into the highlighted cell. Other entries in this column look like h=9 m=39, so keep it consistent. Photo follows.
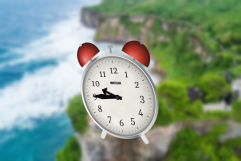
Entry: h=9 m=45
